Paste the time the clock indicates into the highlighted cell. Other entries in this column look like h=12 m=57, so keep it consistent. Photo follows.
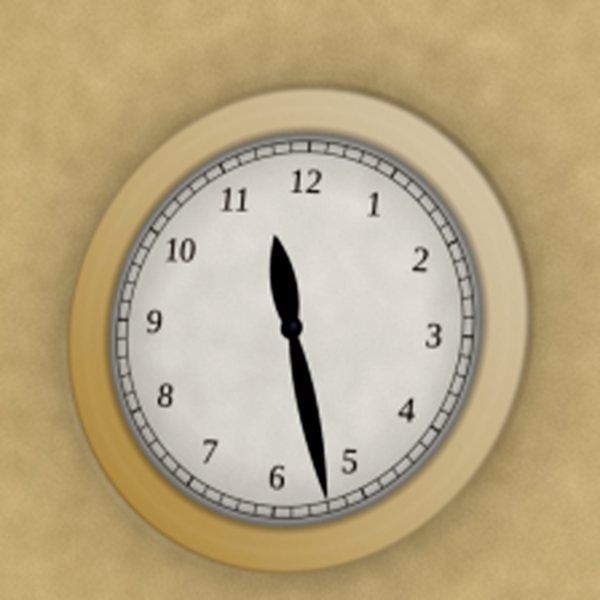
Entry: h=11 m=27
